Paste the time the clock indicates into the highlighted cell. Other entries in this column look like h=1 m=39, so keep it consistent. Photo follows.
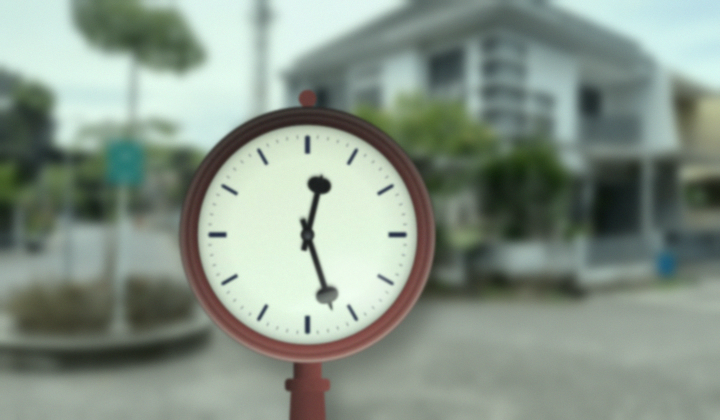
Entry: h=12 m=27
